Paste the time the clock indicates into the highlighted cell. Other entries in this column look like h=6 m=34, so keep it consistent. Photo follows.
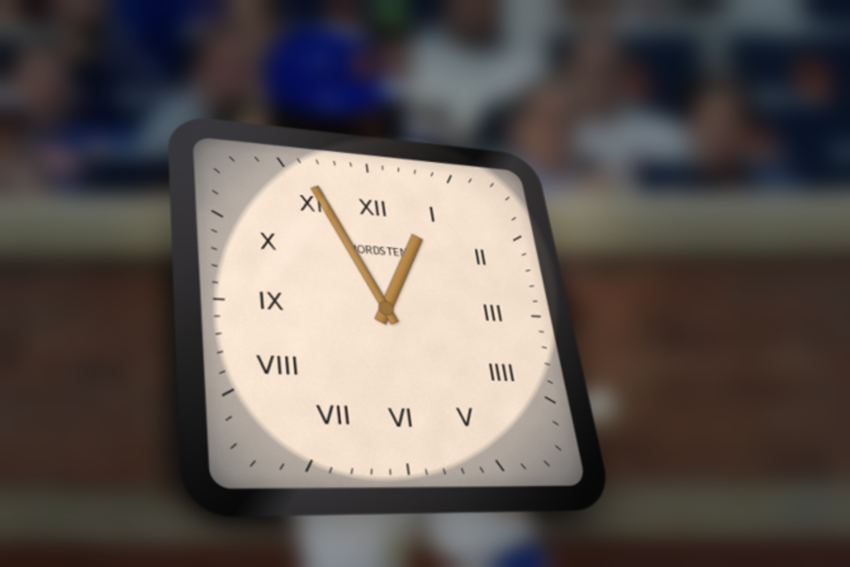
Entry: h=12 m=56
